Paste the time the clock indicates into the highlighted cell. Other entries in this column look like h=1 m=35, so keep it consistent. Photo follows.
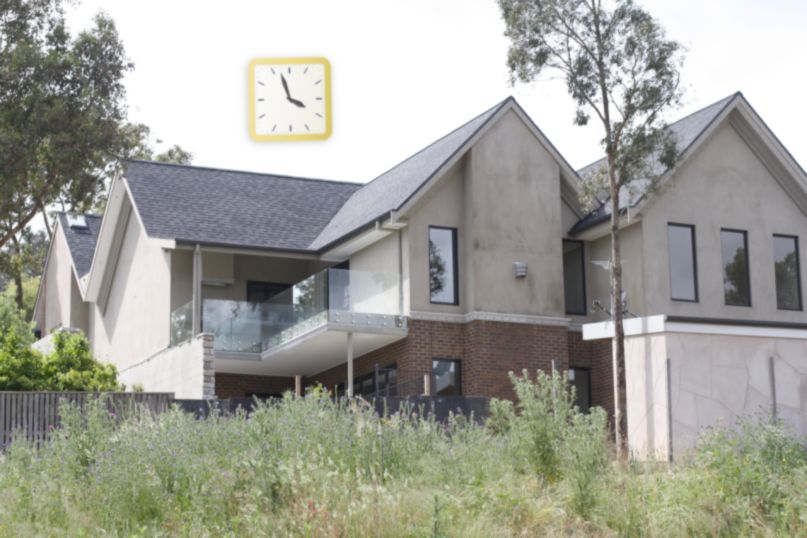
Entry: h=3 m=57
